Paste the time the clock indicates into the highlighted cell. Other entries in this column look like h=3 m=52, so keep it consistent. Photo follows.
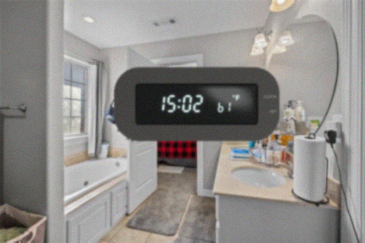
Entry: h=15 m=2
